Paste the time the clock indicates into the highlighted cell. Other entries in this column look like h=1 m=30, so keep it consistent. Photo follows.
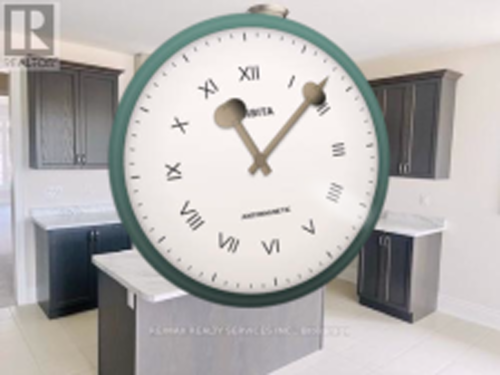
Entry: h=11 m=8
